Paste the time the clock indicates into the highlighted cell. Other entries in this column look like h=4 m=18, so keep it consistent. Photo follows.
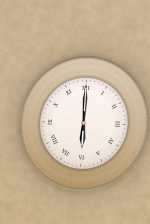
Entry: h=6 m=0
